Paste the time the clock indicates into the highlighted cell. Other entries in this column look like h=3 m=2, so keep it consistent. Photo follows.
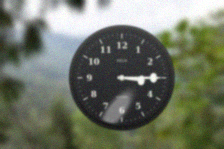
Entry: h=3 m=15
